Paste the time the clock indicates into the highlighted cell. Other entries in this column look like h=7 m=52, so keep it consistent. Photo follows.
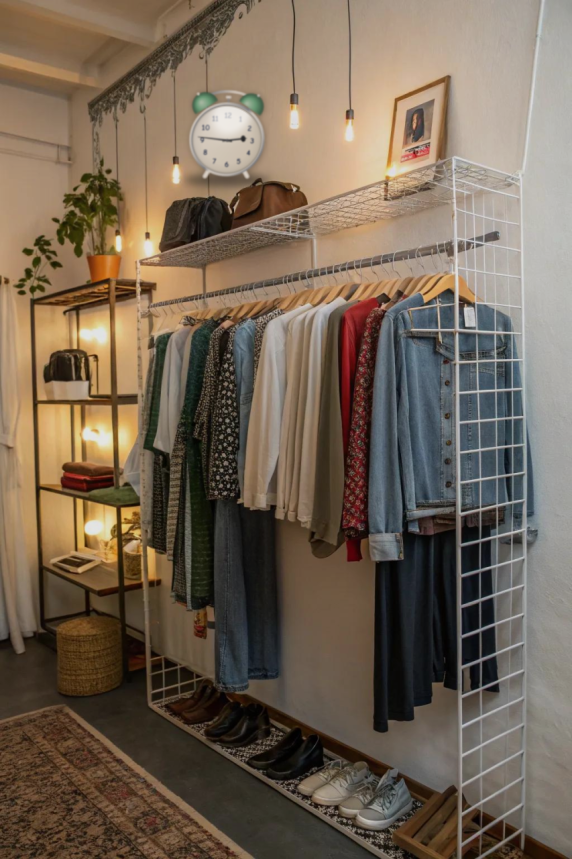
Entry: h=2 m=46
